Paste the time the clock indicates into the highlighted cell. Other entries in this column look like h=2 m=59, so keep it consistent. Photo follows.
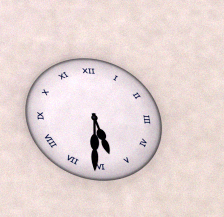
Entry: h=5 m=31
